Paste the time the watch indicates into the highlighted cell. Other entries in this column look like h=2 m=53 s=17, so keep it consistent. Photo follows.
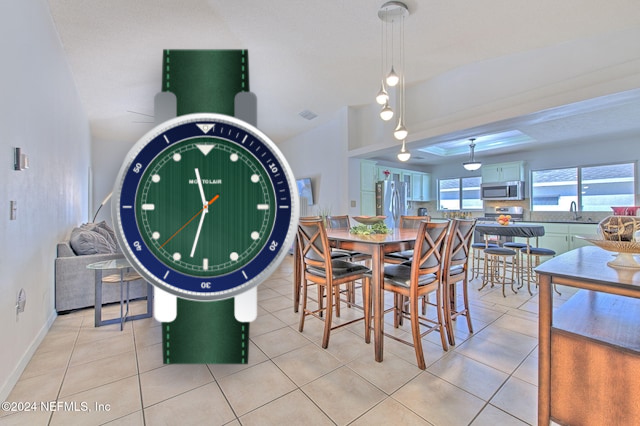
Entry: h=11 m=32 s=38
